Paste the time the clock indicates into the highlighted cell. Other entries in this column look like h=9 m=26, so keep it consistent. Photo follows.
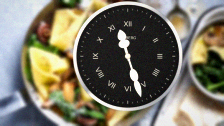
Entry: h=11 m=27
